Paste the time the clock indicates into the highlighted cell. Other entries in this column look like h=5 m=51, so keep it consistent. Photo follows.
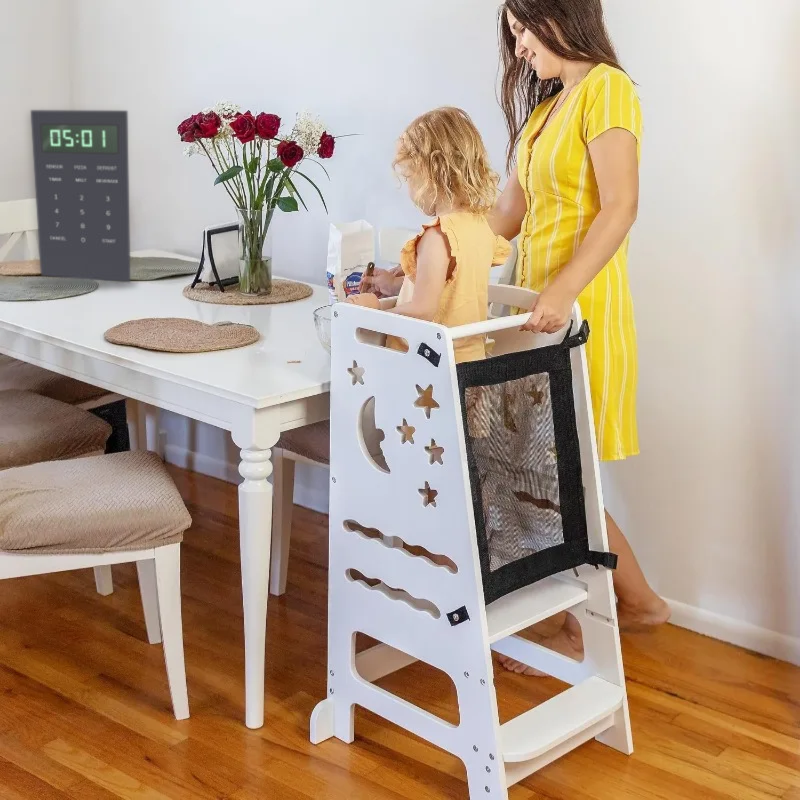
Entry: h=5 m=1
